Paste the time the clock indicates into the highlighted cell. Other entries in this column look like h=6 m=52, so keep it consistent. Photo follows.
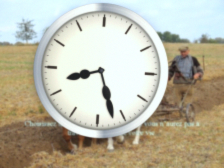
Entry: h=8 m=27
